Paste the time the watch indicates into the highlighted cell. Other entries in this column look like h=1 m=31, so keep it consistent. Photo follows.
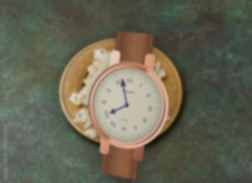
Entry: h=7 m=57
